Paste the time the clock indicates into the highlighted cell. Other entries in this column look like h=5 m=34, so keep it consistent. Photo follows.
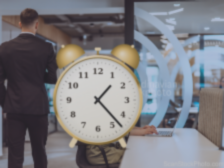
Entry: h=1 m=23
